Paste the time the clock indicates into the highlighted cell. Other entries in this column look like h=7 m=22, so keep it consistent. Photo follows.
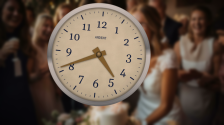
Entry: h=4 m=41
